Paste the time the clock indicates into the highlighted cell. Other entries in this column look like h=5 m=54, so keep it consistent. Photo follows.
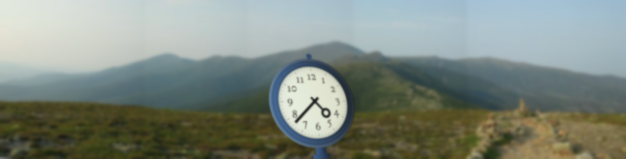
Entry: h=4 m=38
